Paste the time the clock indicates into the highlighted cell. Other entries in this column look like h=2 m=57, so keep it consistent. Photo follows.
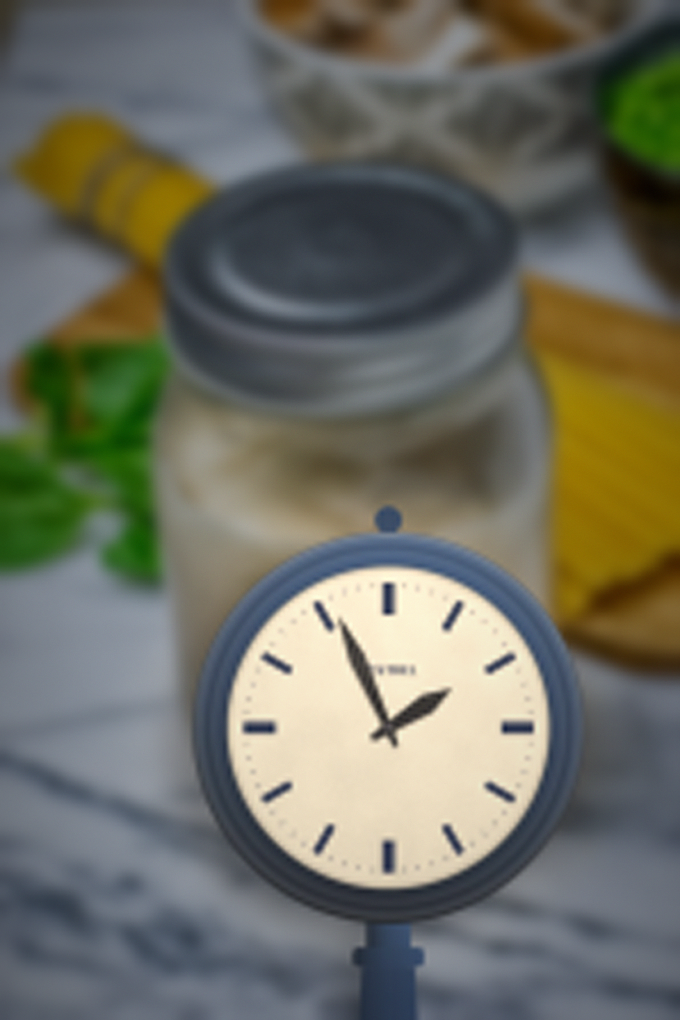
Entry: h=1 m=56
